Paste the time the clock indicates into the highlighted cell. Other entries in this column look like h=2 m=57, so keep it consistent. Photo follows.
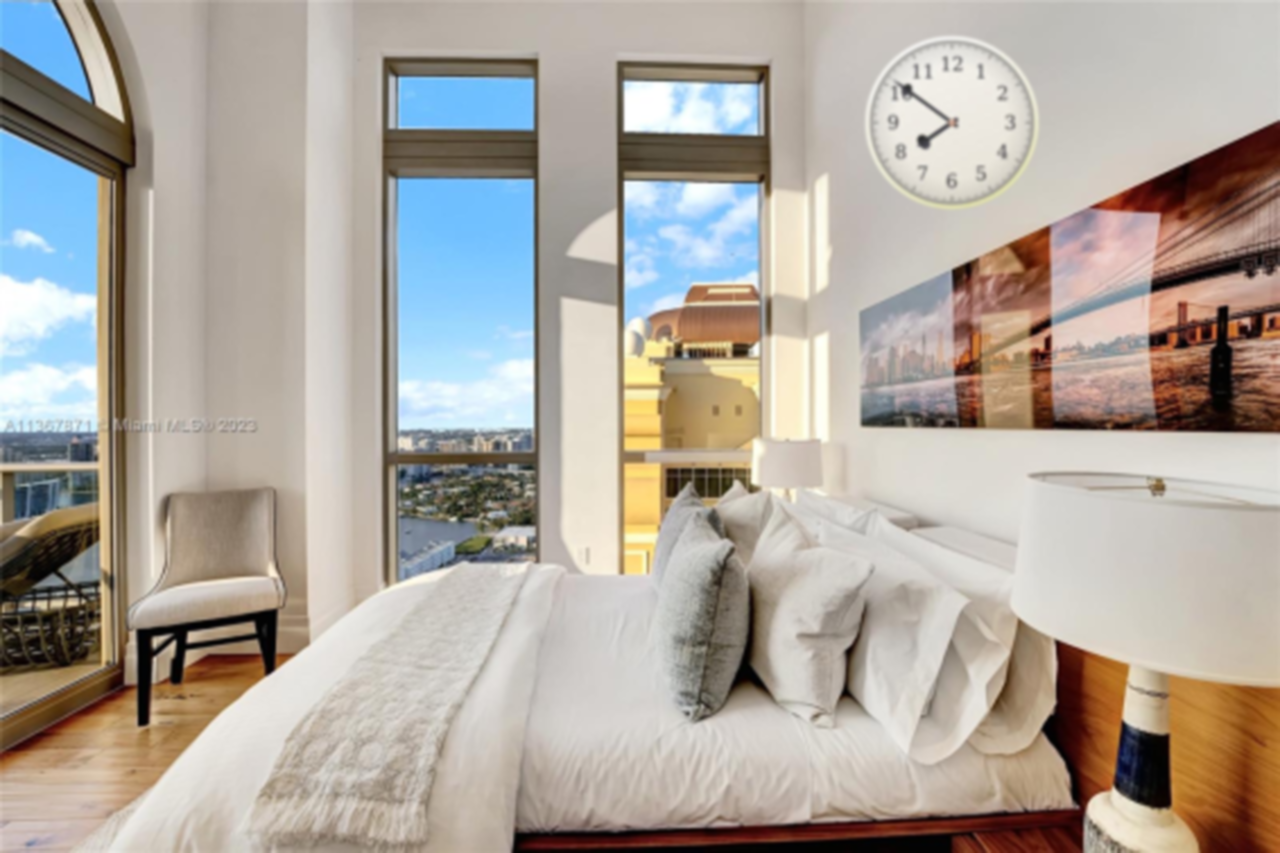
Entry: h=7 m=51
